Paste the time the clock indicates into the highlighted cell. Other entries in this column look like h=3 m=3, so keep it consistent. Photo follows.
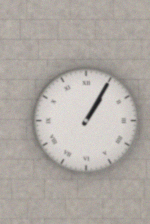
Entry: h=1 m=5
